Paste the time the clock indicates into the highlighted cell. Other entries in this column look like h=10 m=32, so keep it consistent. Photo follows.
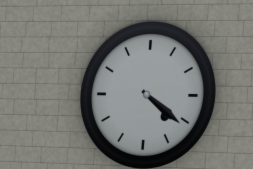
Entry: h=4 m=21
